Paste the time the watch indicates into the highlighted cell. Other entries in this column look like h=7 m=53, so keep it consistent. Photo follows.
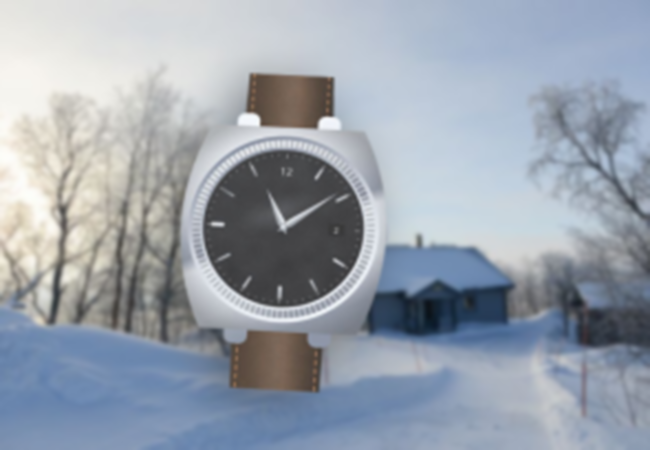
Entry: h=11 m=9
